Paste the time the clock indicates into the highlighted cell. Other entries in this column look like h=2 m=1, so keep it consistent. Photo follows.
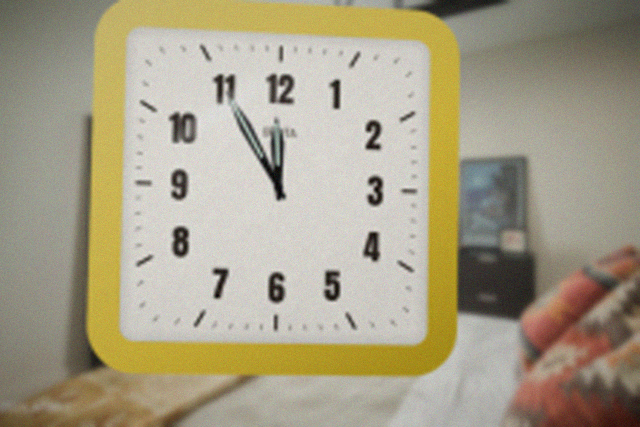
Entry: h=11 m=55
